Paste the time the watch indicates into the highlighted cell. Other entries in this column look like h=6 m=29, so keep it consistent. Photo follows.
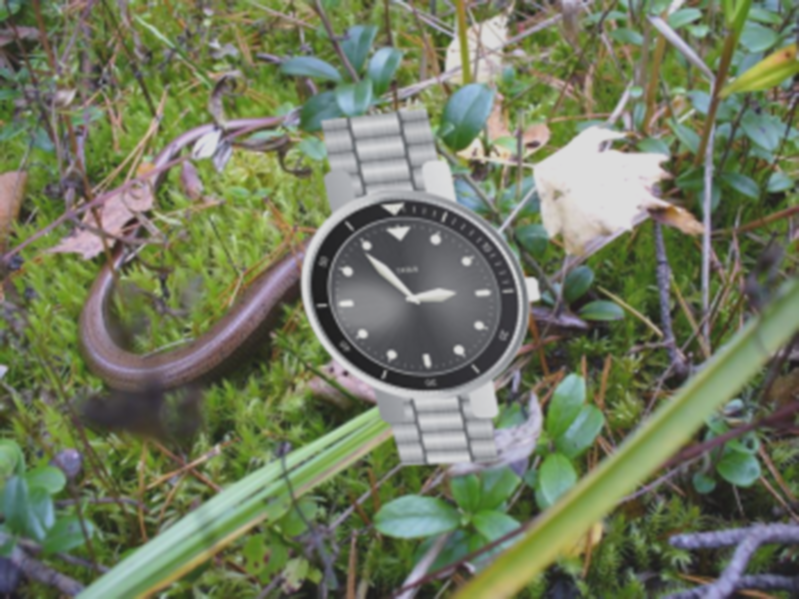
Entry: h=2 m=54
